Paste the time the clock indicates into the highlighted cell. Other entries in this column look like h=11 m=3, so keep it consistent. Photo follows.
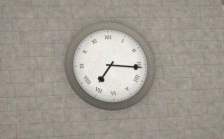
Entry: h=7 m=16
